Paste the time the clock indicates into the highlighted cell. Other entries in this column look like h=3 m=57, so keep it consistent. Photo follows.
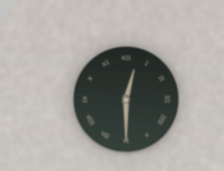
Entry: h=12 m=30
